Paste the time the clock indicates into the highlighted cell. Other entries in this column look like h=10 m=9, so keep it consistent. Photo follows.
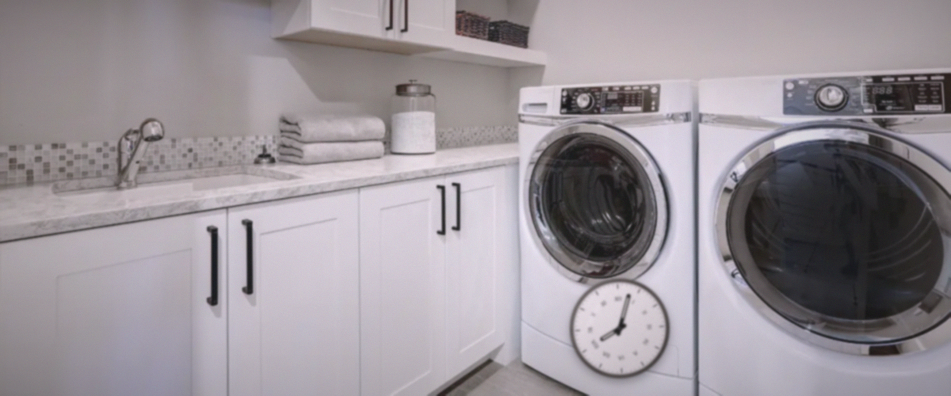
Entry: h=8 m=3
